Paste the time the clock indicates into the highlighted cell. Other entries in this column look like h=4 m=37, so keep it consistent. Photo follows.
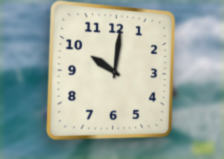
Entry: h=10 m=1
